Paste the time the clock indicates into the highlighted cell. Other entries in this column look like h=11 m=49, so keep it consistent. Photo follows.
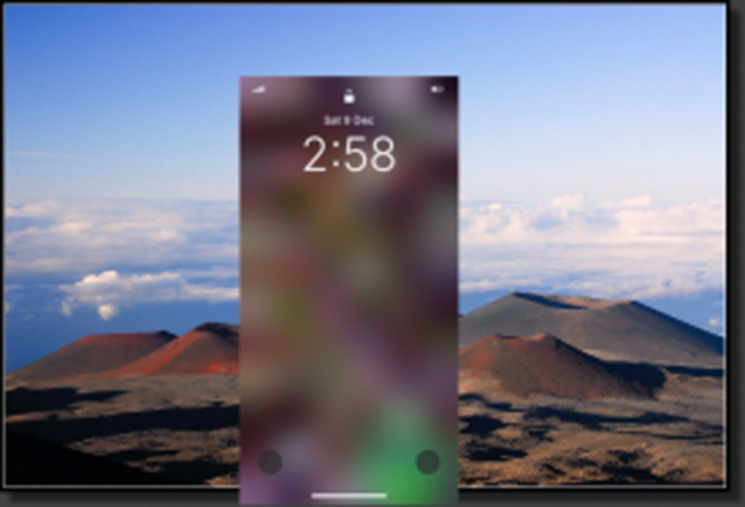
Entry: h=2 m=58
